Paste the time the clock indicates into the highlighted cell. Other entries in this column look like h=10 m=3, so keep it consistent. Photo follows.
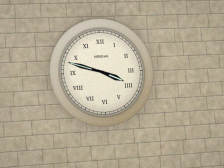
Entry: h=3 m=48
